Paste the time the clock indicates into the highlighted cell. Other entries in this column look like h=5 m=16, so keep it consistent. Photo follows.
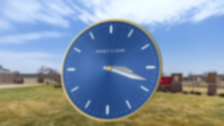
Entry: h=3 m=18
